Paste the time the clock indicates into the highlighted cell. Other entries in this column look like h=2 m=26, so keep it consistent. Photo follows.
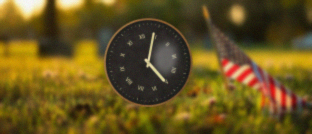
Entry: h=5 m=4
